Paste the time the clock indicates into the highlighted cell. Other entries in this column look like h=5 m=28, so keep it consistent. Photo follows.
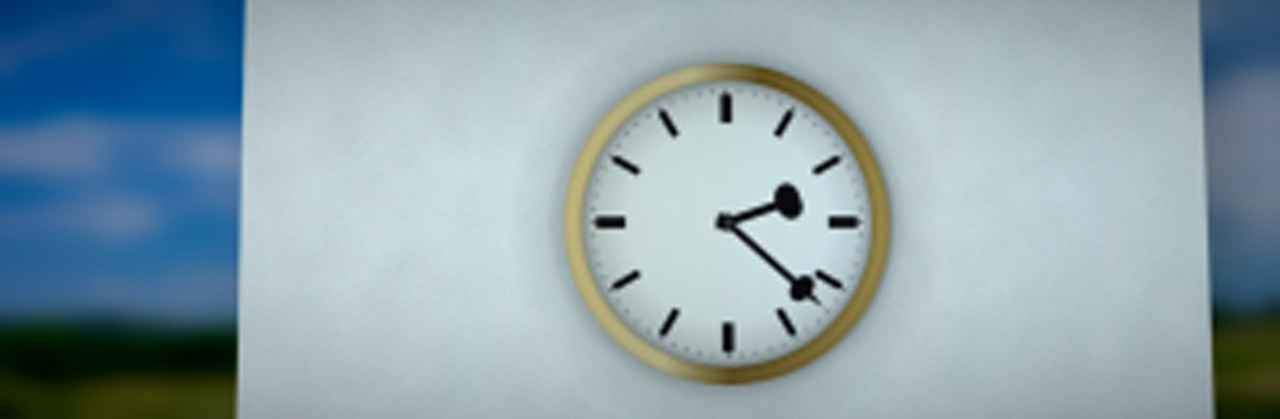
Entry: h=2 m=22
